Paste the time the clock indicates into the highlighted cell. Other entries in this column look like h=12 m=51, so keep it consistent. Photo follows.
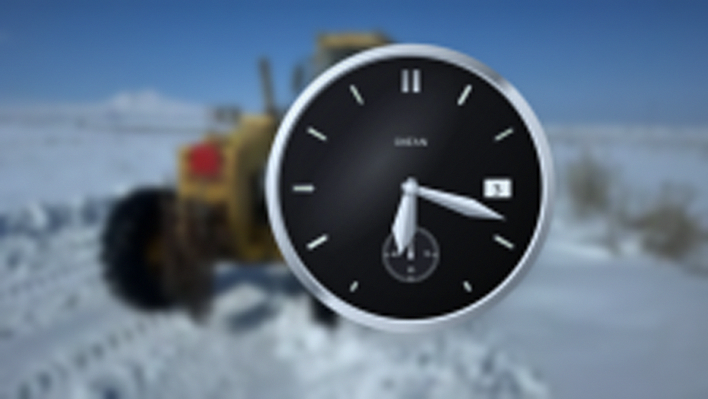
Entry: h=6 m=18
